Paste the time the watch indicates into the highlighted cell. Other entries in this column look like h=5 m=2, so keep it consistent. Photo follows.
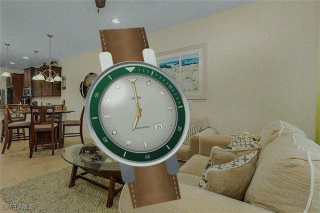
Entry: h=7 m=0
